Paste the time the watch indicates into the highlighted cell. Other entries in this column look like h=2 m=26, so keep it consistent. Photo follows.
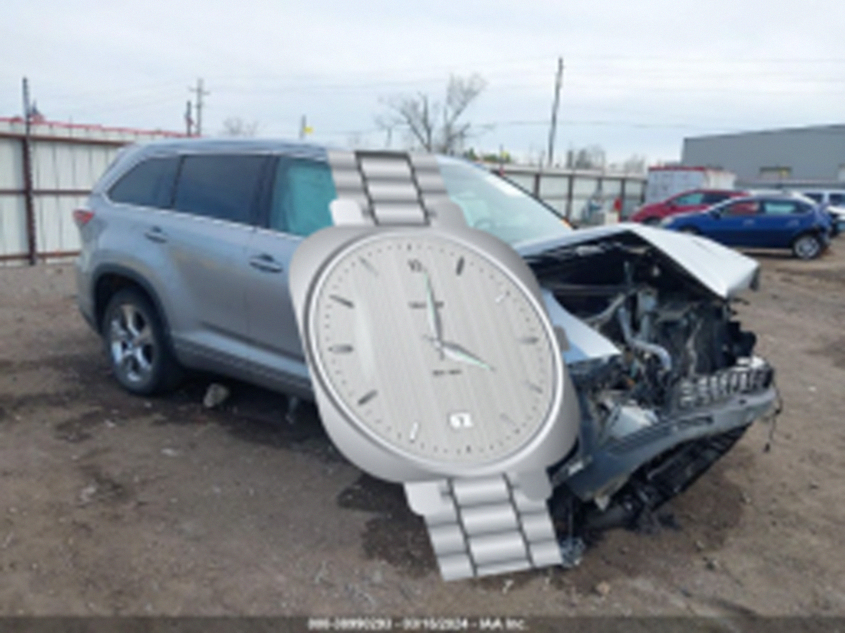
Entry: h=4 m=1
